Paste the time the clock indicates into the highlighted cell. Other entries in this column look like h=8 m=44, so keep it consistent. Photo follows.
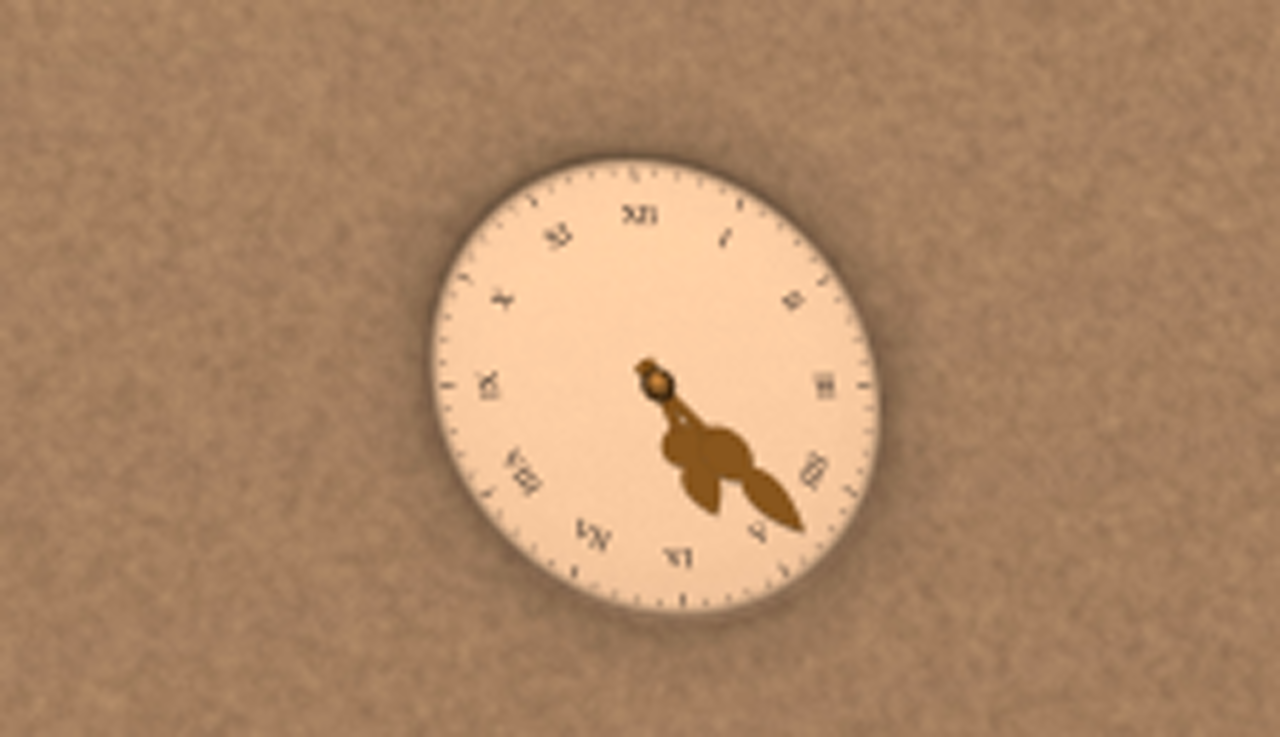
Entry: h=5 m=23
